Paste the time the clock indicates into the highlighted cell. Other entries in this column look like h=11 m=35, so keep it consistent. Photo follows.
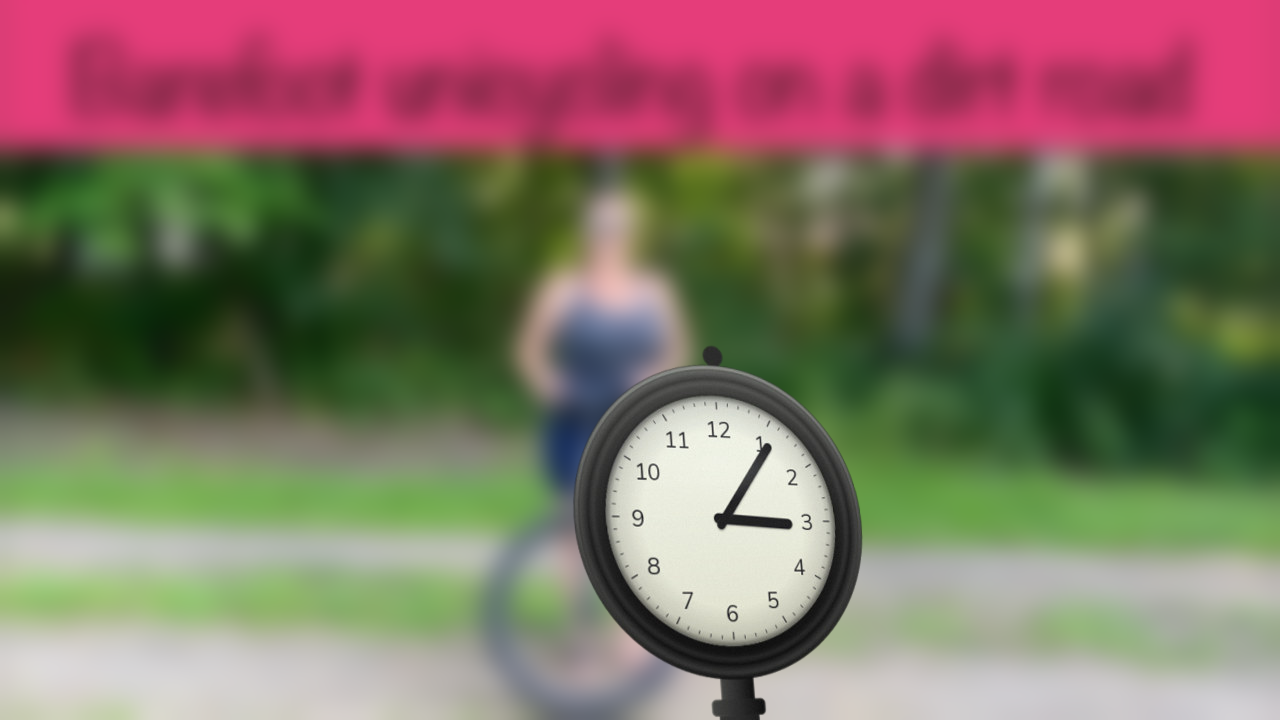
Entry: h=3 m=6
